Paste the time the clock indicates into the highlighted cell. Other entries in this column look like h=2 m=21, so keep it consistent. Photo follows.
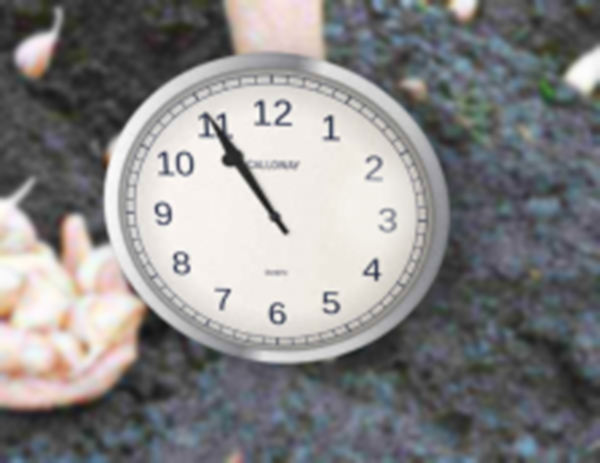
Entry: h=10 m=55
